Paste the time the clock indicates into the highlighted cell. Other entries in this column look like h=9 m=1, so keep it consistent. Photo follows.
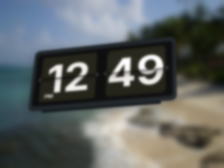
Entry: h=12 m=49
